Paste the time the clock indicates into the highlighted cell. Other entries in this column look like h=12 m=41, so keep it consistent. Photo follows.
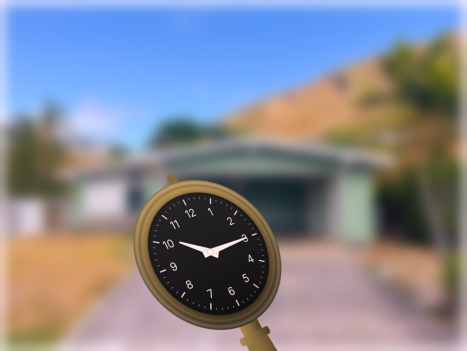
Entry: h=10 m=15
